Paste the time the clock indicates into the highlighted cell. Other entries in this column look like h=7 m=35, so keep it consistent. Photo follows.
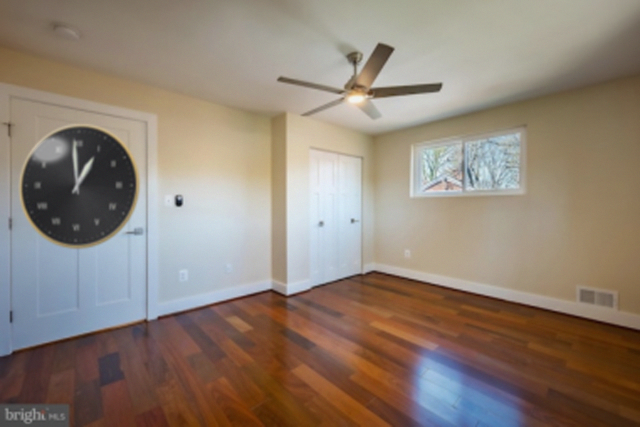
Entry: h=12 m=59
